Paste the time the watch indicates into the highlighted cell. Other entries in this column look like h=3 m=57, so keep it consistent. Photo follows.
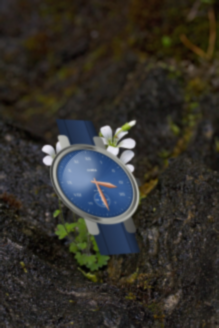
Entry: h=3 m=29
